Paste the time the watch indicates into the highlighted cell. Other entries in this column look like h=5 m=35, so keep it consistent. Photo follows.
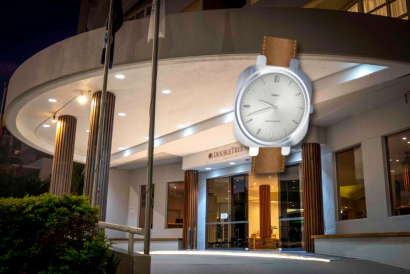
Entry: h=9 m=42
